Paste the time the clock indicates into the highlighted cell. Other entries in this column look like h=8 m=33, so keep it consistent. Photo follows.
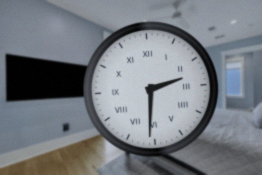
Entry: h=2 m=31
